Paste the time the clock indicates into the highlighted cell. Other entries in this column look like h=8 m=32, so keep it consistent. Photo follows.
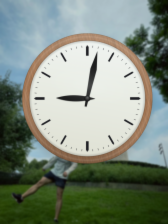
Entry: h=9 m=2
